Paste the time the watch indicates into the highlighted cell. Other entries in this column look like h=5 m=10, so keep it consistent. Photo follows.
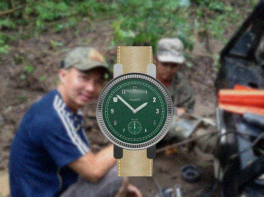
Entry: h=1 m=52
